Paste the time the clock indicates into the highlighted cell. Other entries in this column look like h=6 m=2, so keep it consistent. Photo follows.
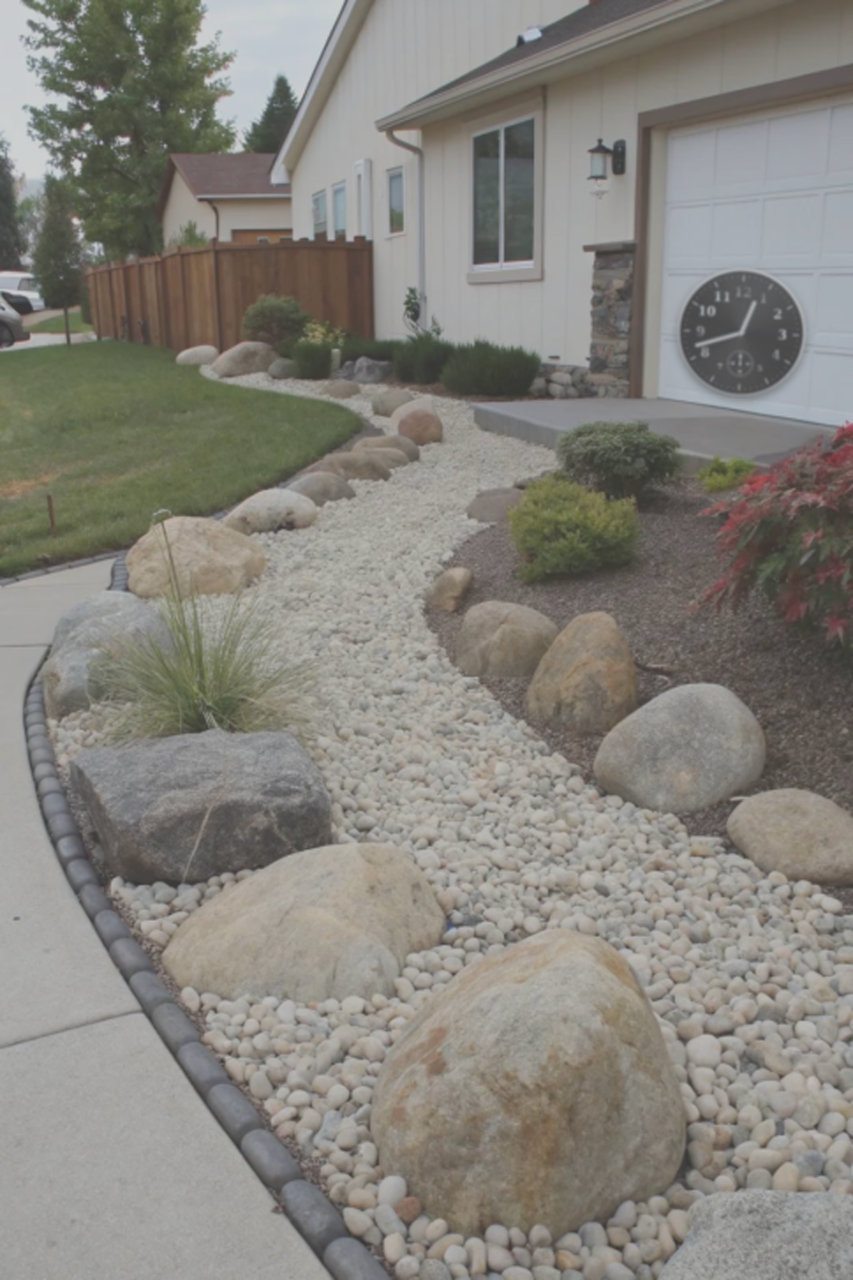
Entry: h=12 m=42
